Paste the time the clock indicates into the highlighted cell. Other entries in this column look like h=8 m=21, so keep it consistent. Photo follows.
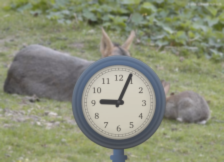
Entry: h=9 m=4
